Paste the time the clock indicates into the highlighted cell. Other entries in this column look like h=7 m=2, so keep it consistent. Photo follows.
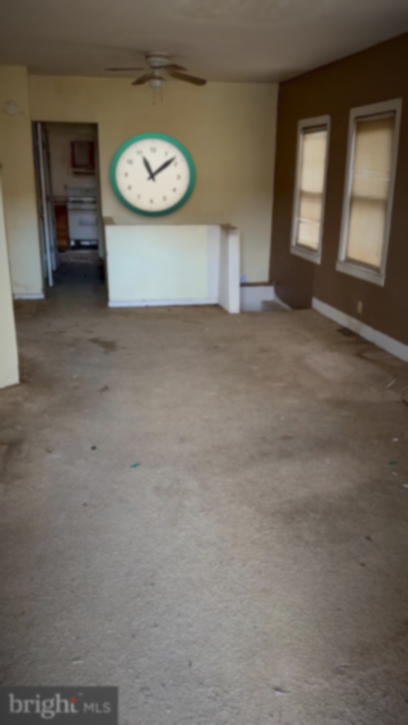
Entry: h=11 m=8
